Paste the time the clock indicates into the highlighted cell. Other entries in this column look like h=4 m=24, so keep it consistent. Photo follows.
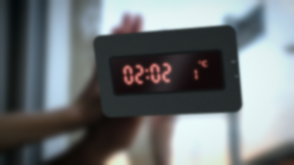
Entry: h=2 m=2
